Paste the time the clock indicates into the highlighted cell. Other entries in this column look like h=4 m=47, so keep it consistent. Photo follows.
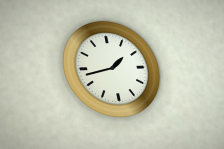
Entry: h=1 m=43
